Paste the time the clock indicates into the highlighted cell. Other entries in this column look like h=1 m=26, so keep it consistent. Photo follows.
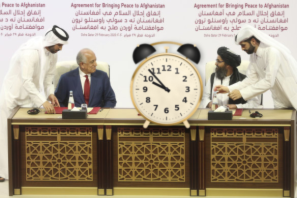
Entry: h=9 m=53
